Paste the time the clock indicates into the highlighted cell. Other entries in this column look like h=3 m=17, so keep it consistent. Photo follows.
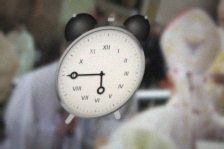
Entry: h=5 m=45
